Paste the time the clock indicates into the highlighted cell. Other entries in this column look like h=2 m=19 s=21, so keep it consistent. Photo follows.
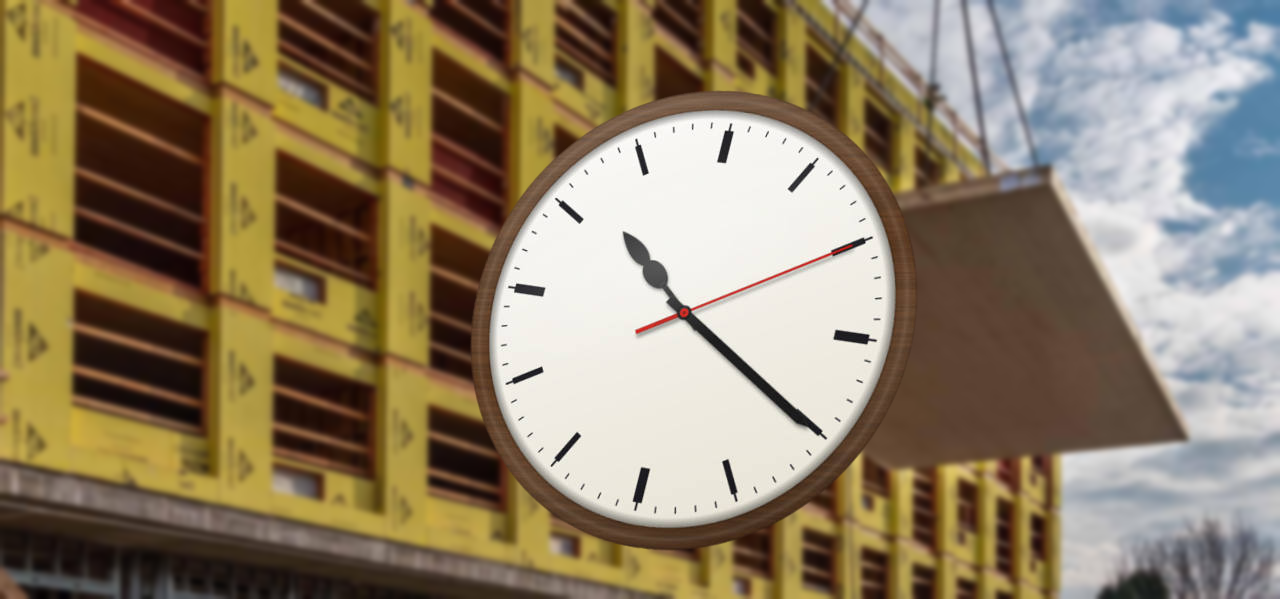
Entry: h=10 m=20 s=10
